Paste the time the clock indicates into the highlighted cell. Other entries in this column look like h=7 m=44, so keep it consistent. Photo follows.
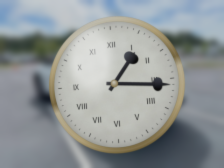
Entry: h=1 m=16
